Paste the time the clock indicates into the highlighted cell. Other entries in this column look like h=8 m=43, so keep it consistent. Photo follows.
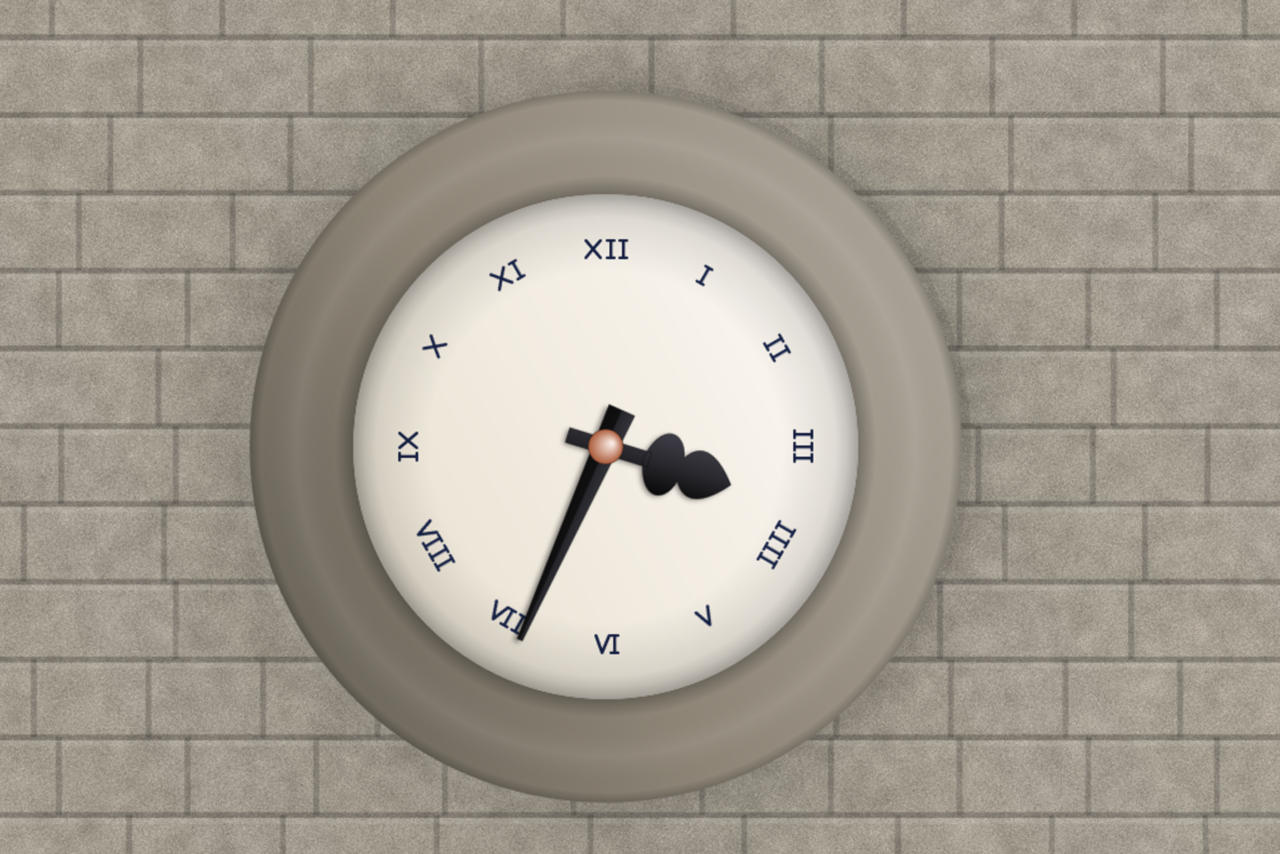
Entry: h=3 m=34
